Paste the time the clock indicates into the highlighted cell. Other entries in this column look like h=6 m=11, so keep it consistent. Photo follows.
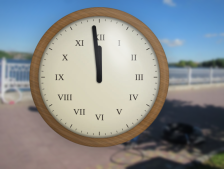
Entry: h=11 m=59
